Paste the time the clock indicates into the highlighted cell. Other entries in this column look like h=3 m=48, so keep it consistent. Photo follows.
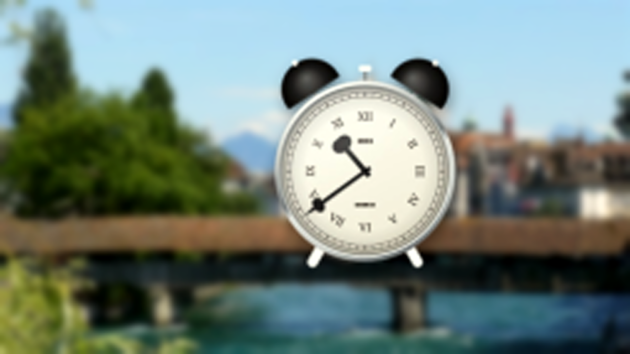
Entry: h=10 m=39
